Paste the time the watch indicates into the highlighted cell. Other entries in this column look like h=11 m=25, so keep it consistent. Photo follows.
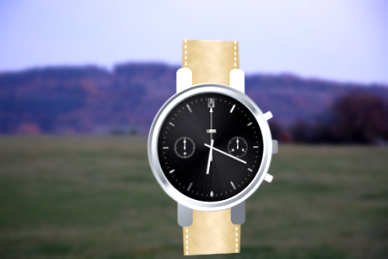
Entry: h=6 m=19
